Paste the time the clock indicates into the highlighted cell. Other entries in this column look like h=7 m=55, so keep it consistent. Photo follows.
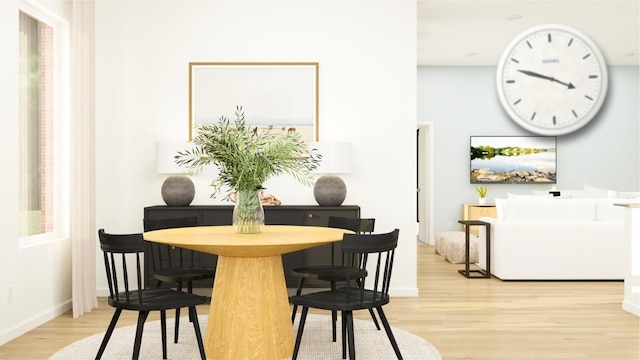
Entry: h=3 m=48
